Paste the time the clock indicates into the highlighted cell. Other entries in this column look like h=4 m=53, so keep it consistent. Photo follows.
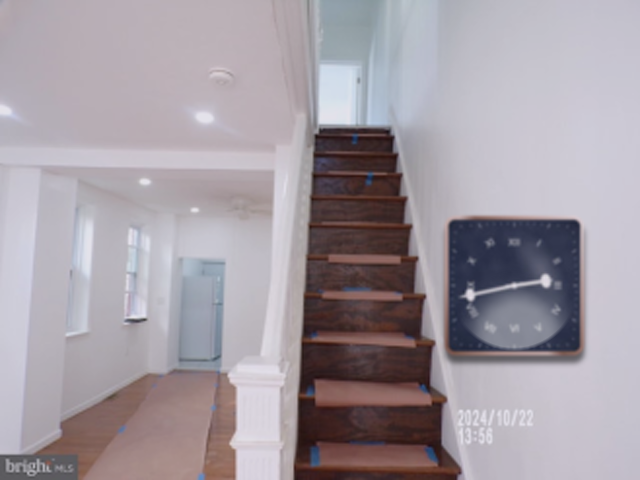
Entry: h=2 m=43
